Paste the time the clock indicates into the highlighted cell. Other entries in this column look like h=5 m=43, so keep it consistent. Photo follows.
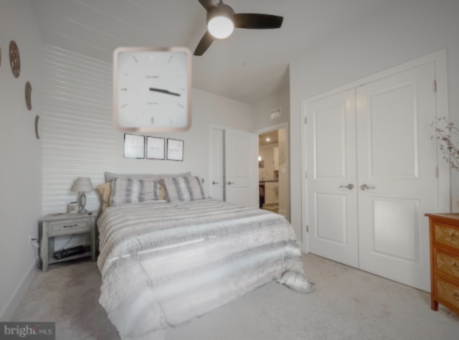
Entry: h=3 m=17
